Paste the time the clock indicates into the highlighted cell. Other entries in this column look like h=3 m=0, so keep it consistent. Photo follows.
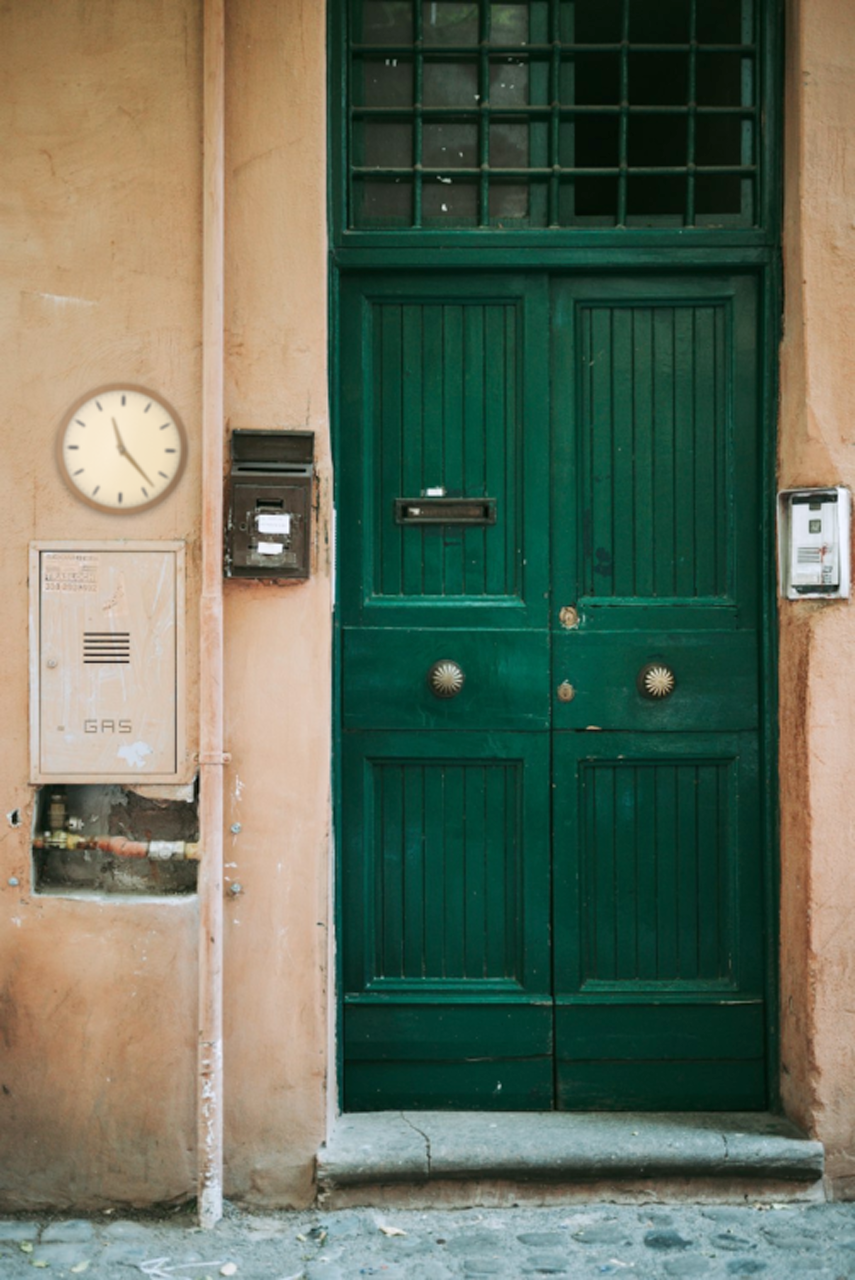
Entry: h=11 m=23
